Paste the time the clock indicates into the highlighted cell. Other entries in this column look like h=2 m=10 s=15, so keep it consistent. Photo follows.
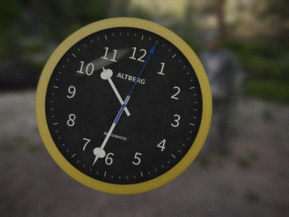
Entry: h=10 m=32 s=2
